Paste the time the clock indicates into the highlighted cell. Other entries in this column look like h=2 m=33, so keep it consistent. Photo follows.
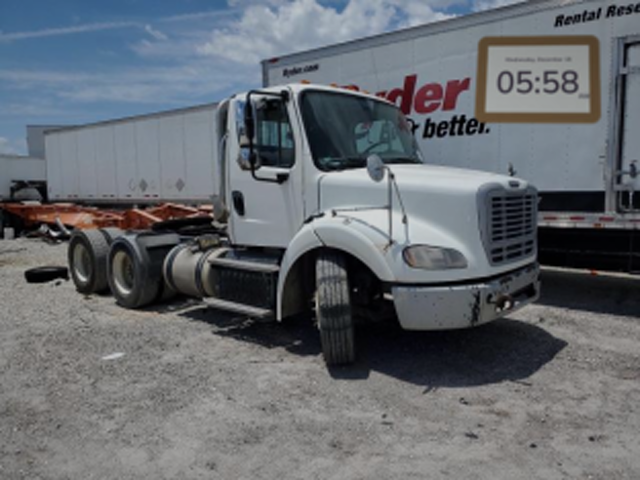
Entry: h=5 m=58
